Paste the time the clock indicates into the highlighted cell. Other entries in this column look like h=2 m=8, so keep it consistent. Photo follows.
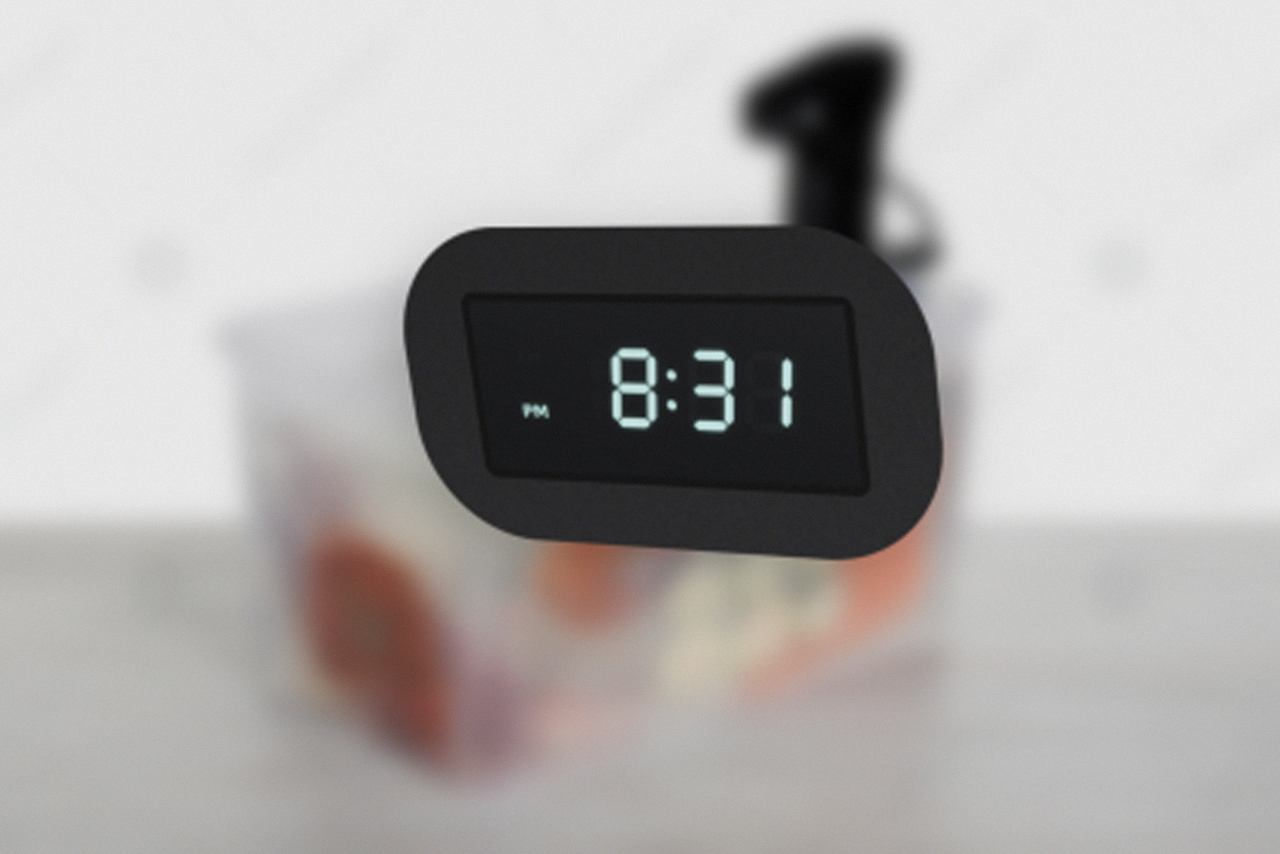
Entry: h=8 m=31
